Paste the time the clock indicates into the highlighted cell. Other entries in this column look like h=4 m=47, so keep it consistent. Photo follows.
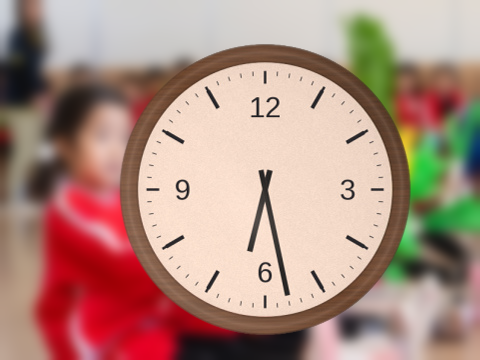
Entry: h=6 m=28
